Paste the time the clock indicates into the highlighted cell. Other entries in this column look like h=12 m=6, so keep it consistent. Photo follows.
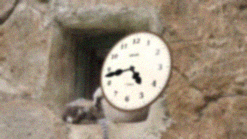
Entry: h=4 m=43
